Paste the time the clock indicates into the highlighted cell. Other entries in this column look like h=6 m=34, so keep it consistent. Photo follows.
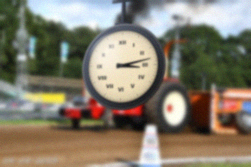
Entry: h=3 m=13
